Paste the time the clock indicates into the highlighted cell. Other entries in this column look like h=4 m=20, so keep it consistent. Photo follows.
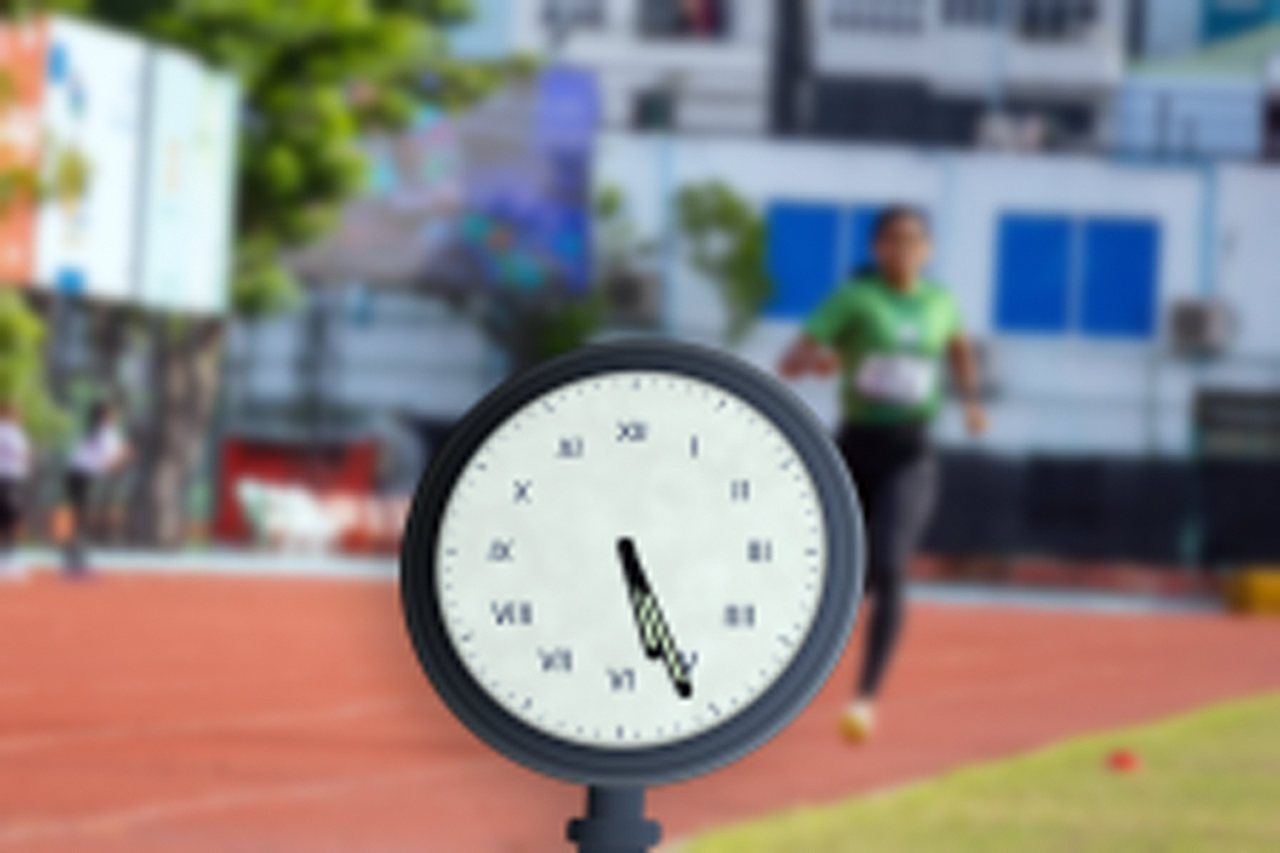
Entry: h=5 m=26
